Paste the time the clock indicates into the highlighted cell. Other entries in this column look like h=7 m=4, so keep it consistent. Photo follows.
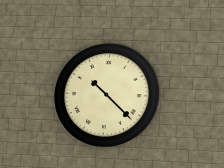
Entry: h=10 m=22
